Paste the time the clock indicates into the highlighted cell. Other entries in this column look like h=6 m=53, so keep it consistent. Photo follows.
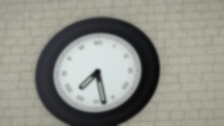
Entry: h=7 m=28
